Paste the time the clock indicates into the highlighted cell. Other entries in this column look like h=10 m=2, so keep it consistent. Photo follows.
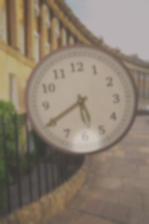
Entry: h=5 m=40
